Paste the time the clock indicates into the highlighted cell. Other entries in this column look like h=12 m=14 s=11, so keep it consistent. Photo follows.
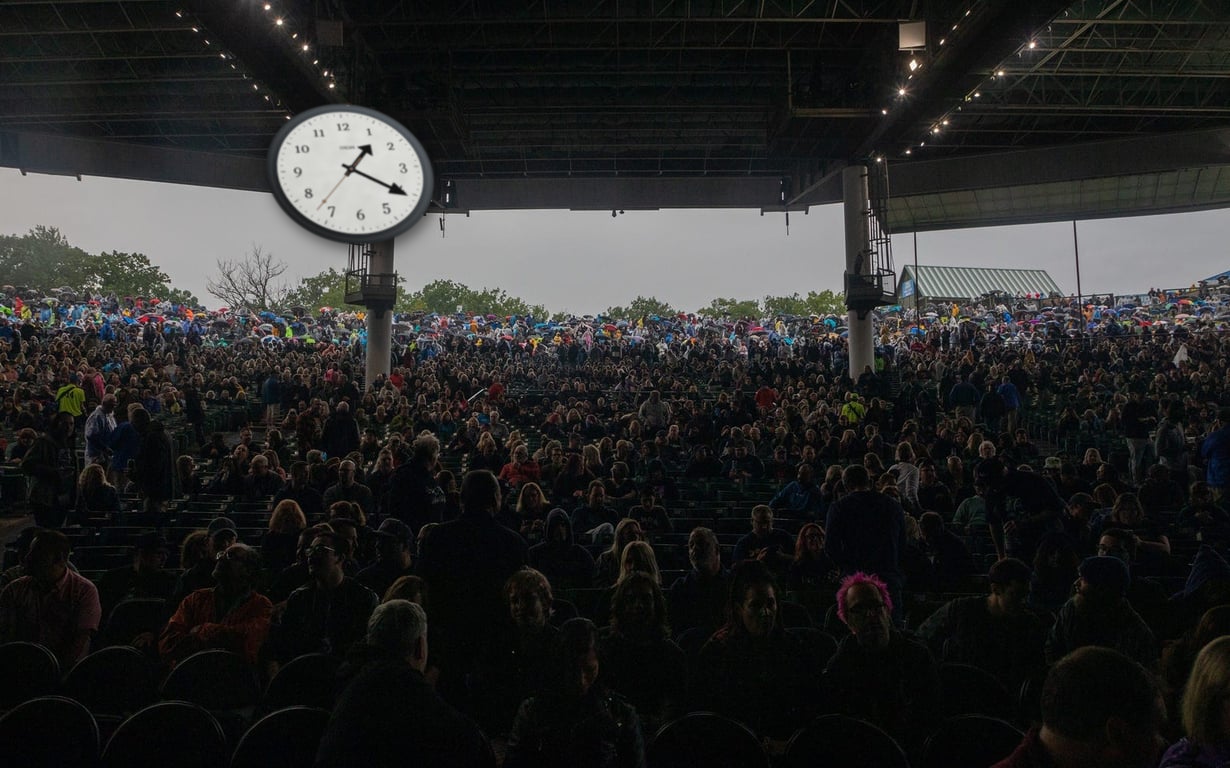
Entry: h=1 m=20 s=37
